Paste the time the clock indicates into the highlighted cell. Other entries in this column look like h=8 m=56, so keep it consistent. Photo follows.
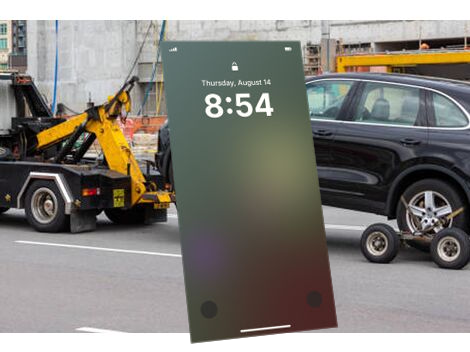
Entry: h=8 m=54
